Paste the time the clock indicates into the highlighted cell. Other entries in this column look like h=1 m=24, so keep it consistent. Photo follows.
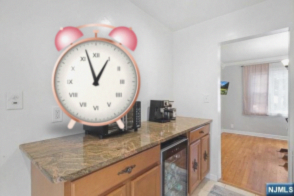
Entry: h=12 m=57
